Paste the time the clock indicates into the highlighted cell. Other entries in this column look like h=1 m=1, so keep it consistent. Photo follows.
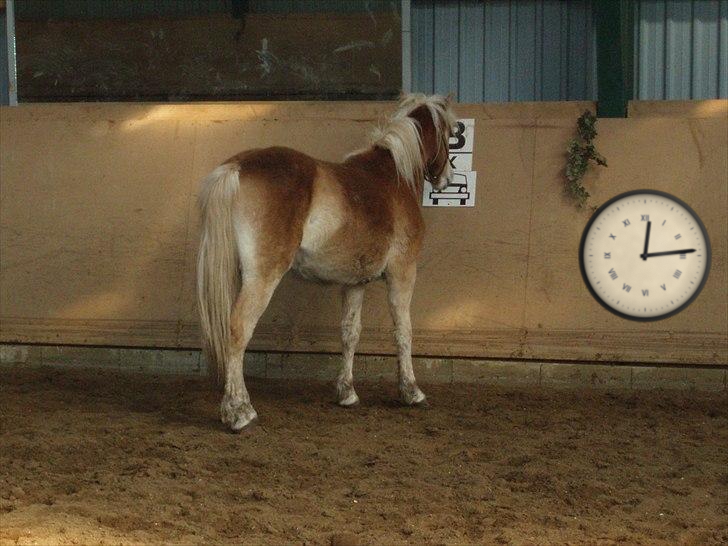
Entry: h=12 m=14
